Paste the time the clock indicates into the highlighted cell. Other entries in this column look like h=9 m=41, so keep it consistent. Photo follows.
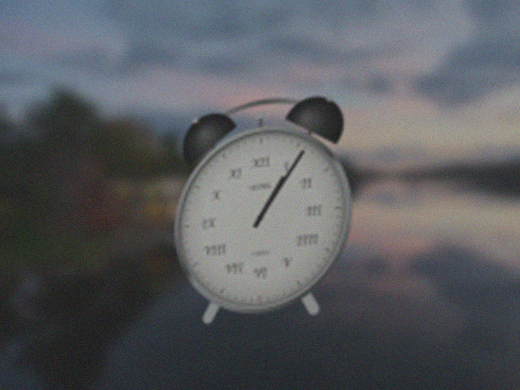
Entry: h=1 m=6
